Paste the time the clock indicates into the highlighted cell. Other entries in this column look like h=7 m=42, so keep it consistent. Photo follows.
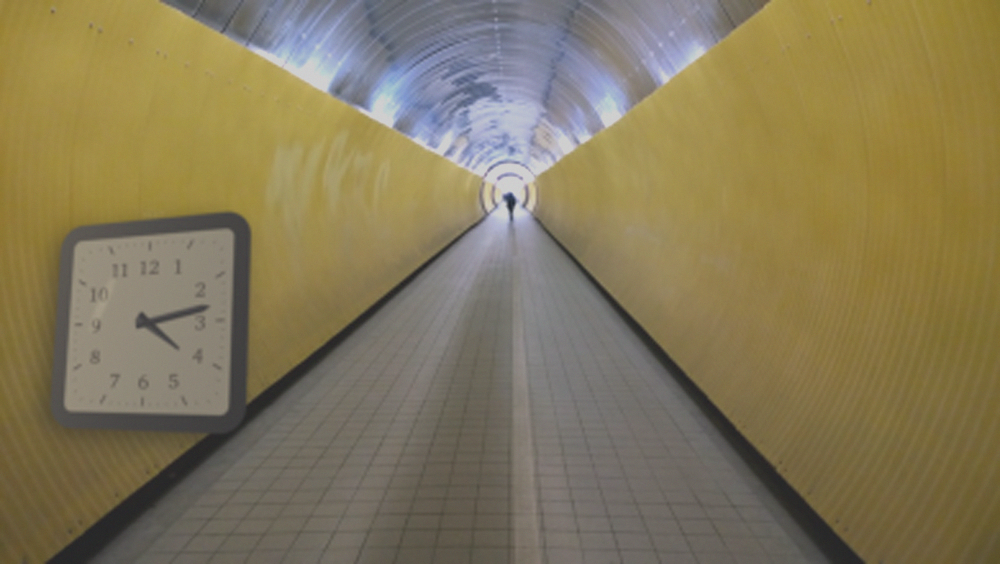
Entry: h=4 m=13
